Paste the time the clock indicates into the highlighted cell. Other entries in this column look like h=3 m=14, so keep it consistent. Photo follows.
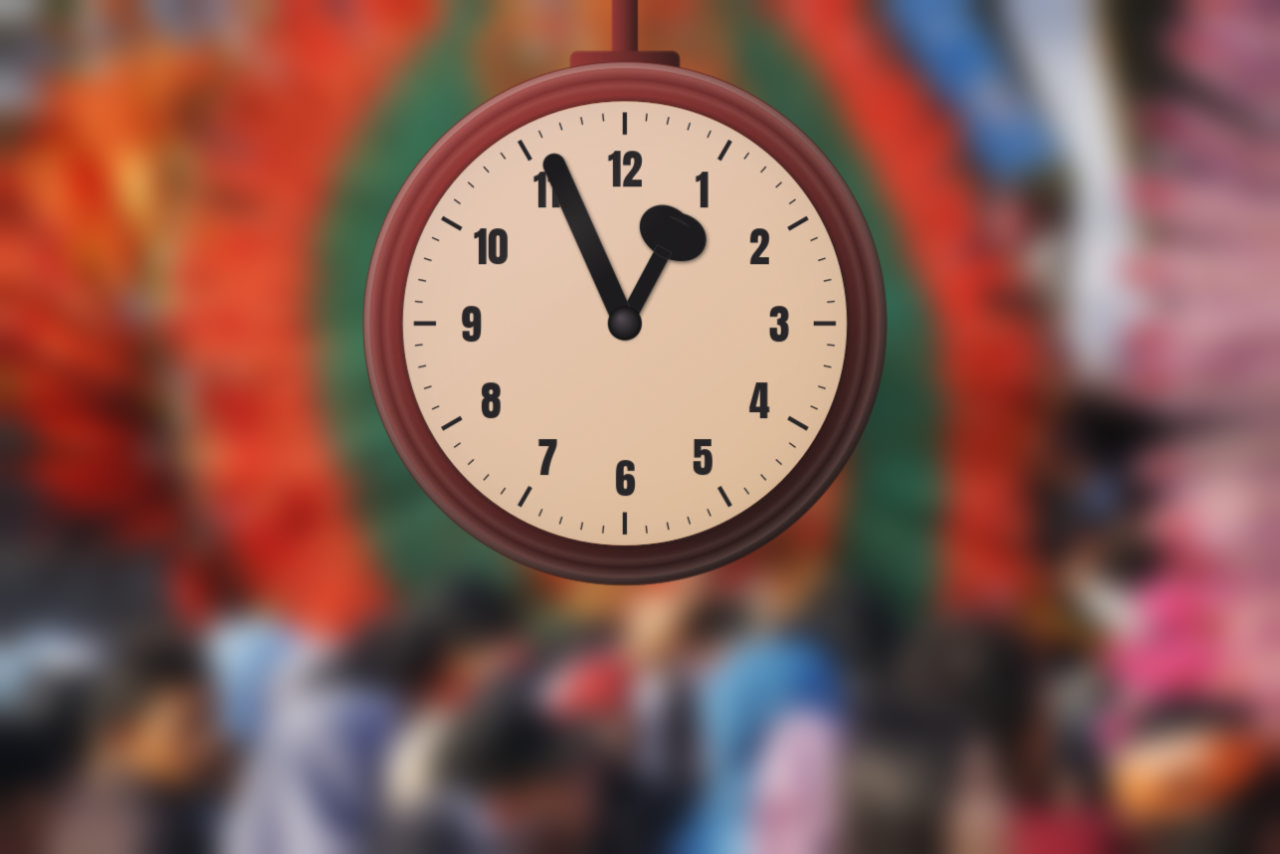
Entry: h=12 m=56
